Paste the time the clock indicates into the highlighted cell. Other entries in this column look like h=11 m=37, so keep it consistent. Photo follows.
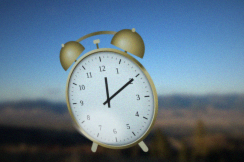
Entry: h=12 m=10
